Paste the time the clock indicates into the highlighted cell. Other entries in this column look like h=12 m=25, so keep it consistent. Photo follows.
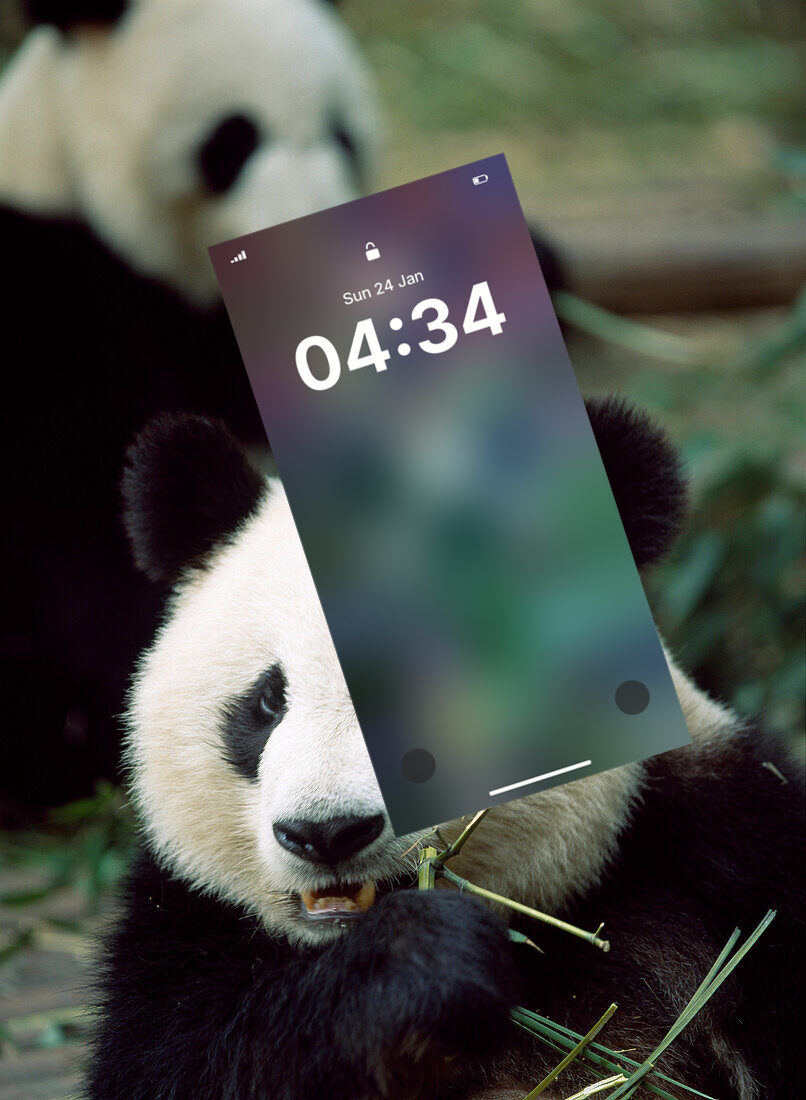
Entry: h=4 m=34
